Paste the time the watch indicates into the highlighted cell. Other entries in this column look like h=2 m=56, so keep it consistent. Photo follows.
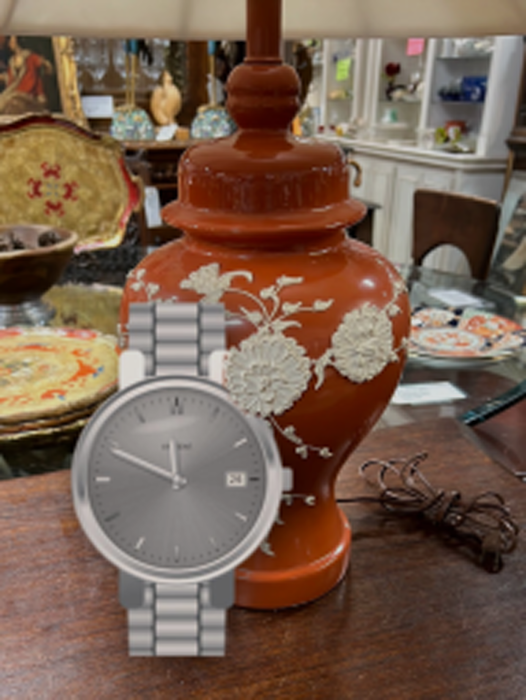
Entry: h=11 m=49
